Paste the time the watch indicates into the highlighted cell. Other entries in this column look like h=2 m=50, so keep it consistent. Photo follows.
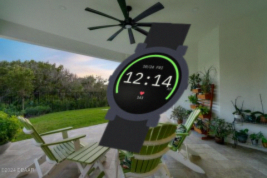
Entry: h=12 m=14
